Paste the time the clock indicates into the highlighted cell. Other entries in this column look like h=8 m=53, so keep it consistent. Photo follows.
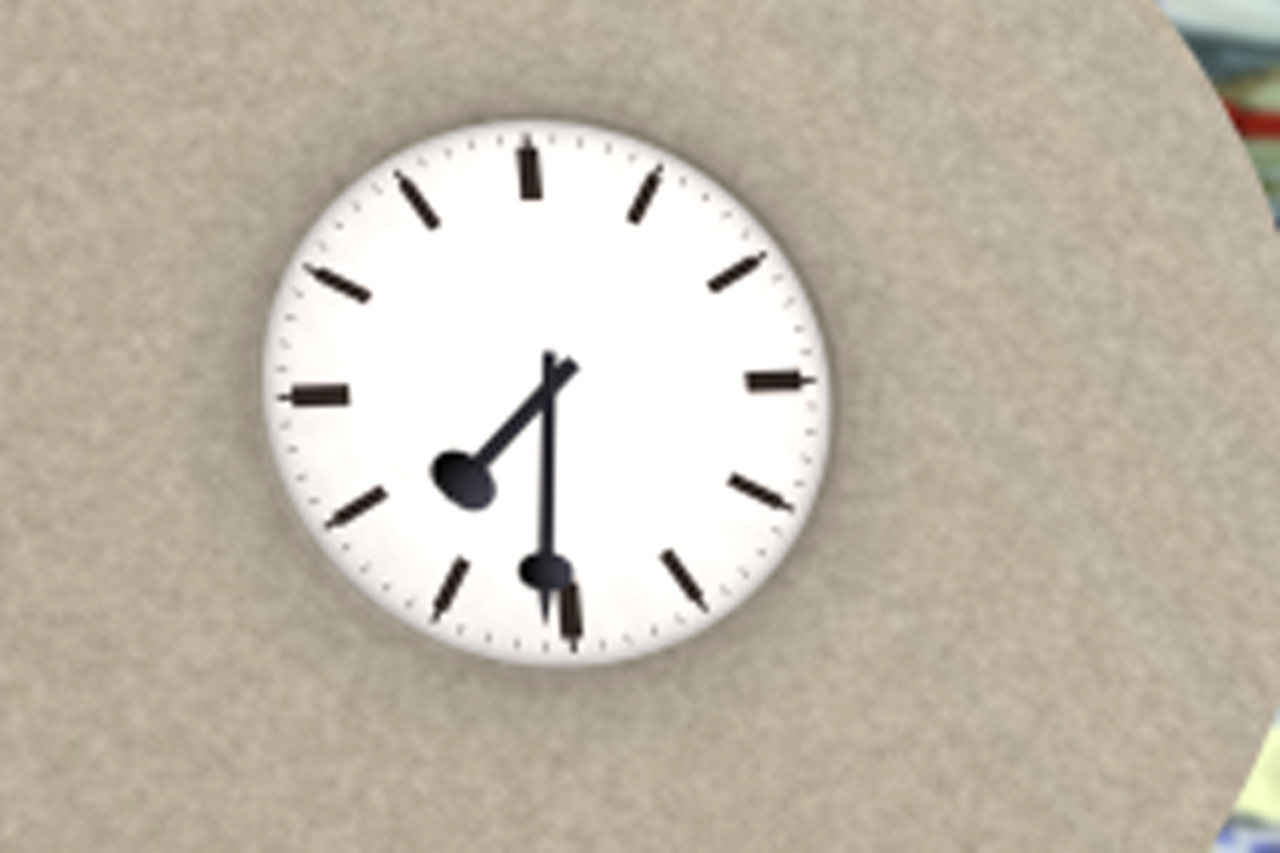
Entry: h=7 m=31
